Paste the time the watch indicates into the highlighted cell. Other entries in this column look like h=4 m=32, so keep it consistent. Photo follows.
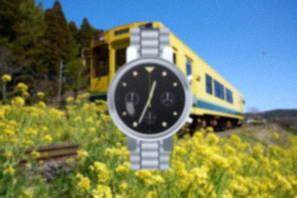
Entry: h=12 m=34
